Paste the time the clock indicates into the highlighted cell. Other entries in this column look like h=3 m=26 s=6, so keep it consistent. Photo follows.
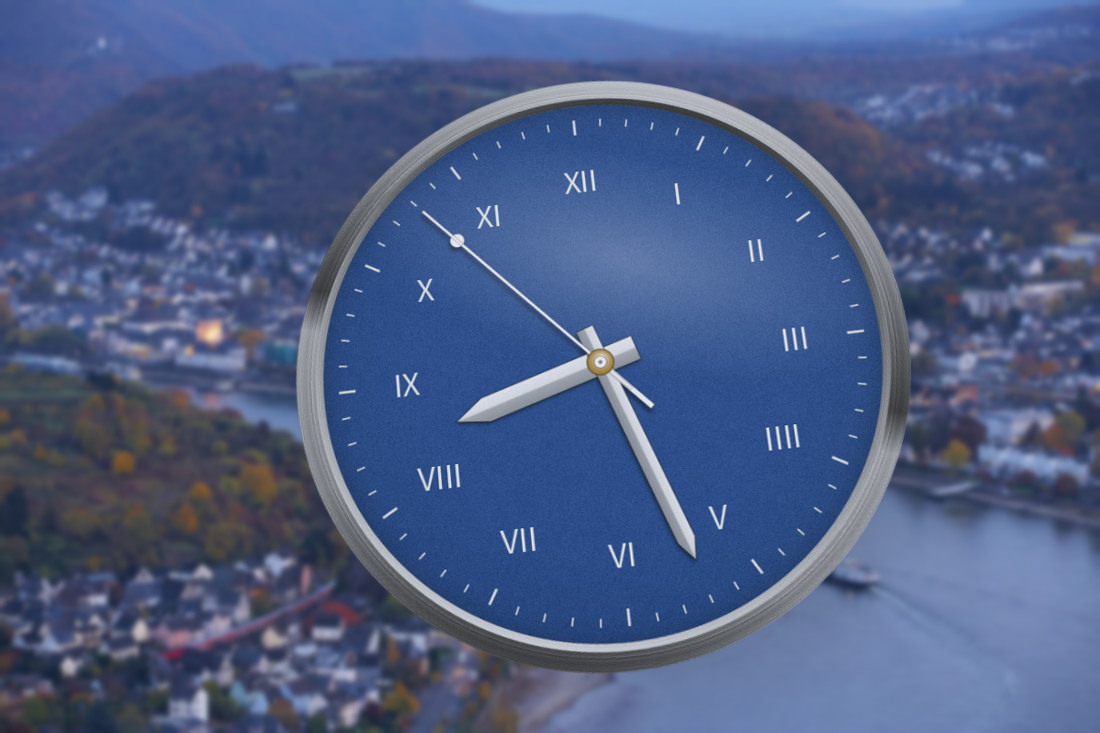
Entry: h=8 m=26 s=53
